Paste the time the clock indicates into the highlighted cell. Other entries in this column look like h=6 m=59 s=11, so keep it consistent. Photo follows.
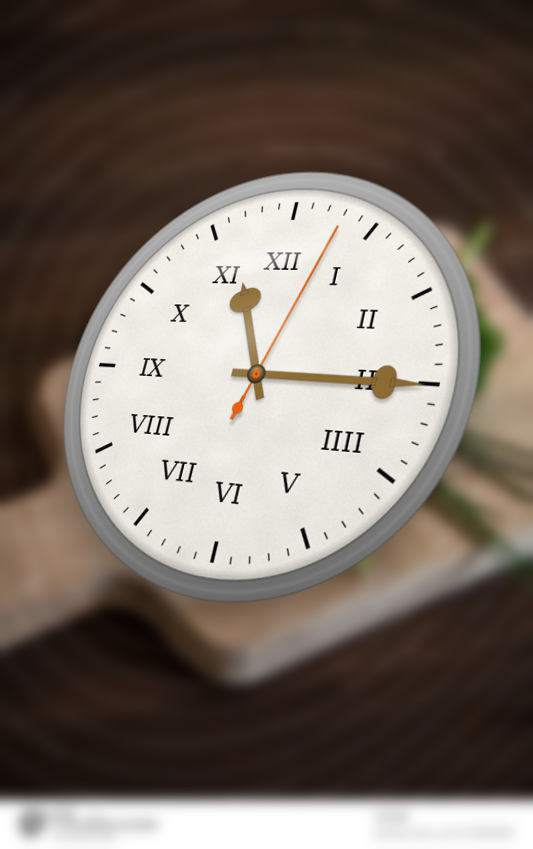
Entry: h=11 m=15 s=3
